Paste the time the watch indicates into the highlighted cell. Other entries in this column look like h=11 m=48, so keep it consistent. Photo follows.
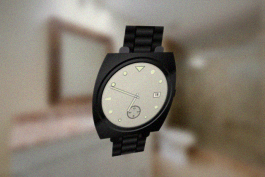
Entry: h=6 m=49
